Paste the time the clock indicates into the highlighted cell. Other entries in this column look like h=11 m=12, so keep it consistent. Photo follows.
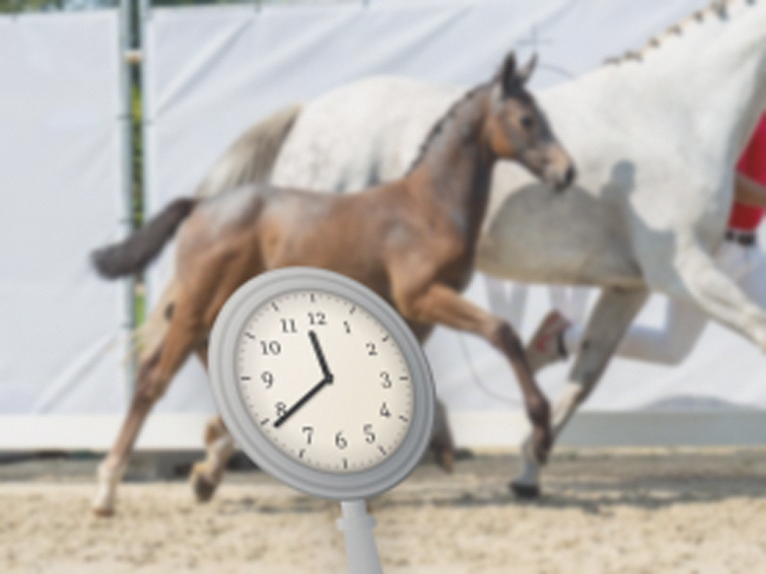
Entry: h=11 m=39
